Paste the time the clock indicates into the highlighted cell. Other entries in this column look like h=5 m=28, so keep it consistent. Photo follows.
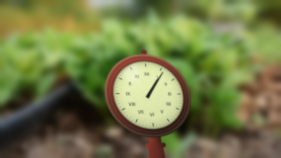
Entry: h=1 m=6
